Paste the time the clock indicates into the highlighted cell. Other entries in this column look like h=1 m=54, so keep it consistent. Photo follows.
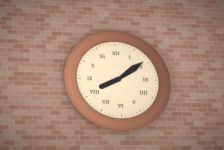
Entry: h=8 m=9
